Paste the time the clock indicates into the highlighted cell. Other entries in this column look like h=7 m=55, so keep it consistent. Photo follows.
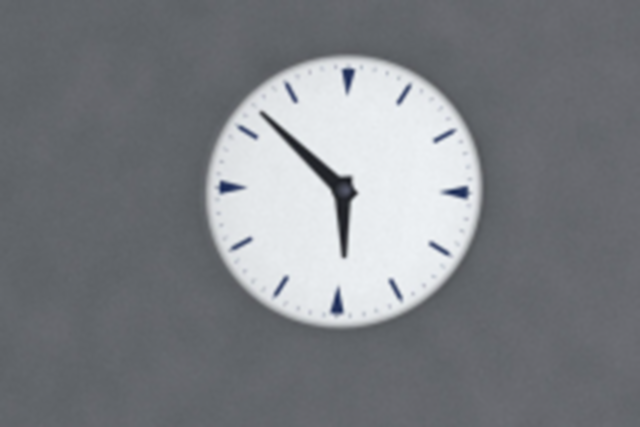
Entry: h=5 m=52
